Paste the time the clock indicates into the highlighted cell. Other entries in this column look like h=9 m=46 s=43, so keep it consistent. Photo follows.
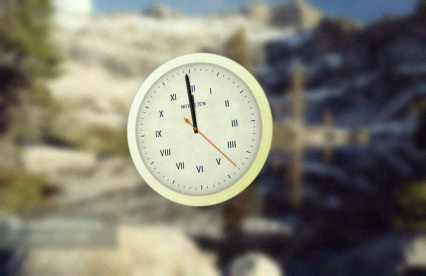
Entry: h=11 m=59 s=23
